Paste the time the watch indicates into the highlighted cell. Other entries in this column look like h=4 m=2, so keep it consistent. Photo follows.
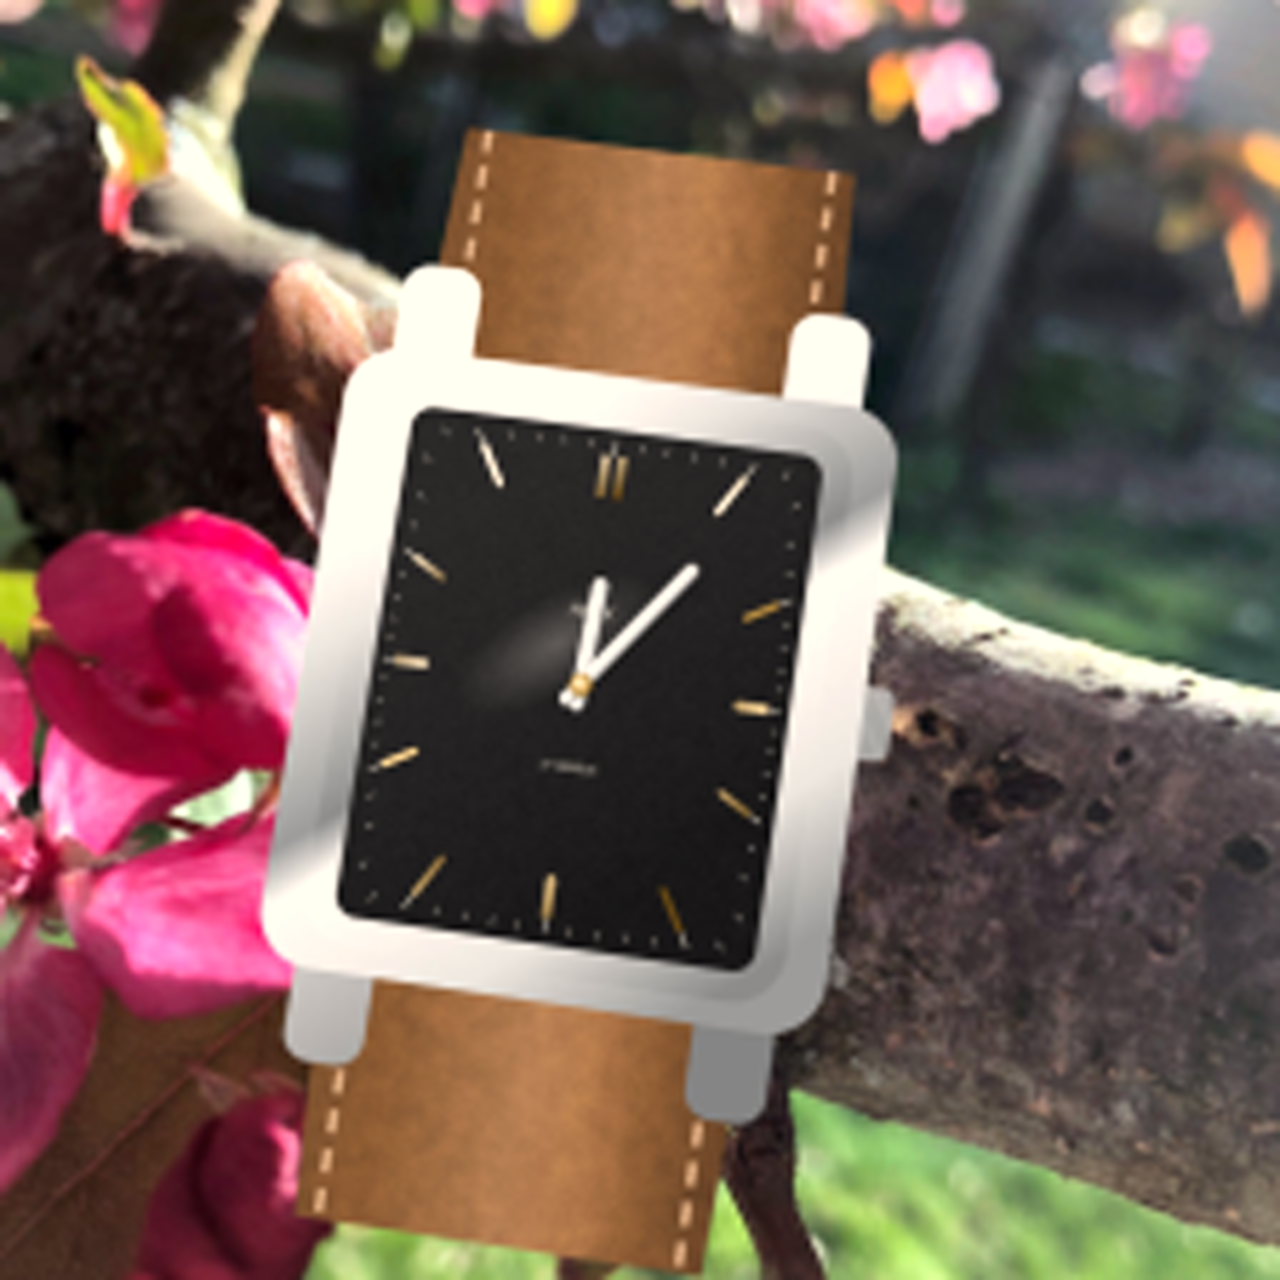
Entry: h=12 m=6
